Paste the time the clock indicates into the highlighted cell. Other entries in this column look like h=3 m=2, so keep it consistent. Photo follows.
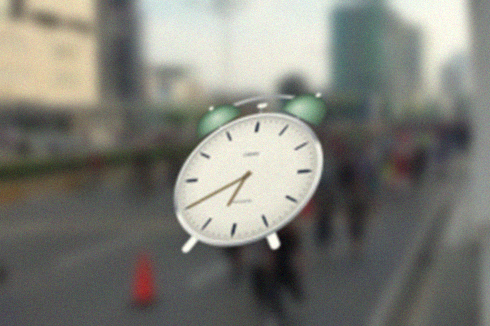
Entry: h=6 m=40
